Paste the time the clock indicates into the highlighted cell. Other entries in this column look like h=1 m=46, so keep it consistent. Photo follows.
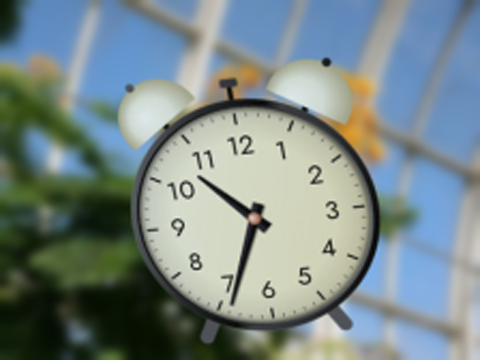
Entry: h=10 m=34
